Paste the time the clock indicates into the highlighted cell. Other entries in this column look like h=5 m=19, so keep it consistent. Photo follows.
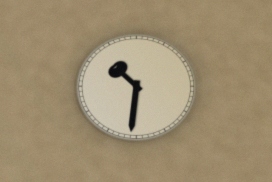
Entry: h=10 m=31
